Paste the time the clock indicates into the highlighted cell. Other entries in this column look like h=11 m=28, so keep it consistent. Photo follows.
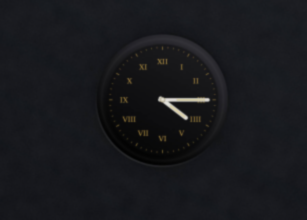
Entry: h=4 m=15
